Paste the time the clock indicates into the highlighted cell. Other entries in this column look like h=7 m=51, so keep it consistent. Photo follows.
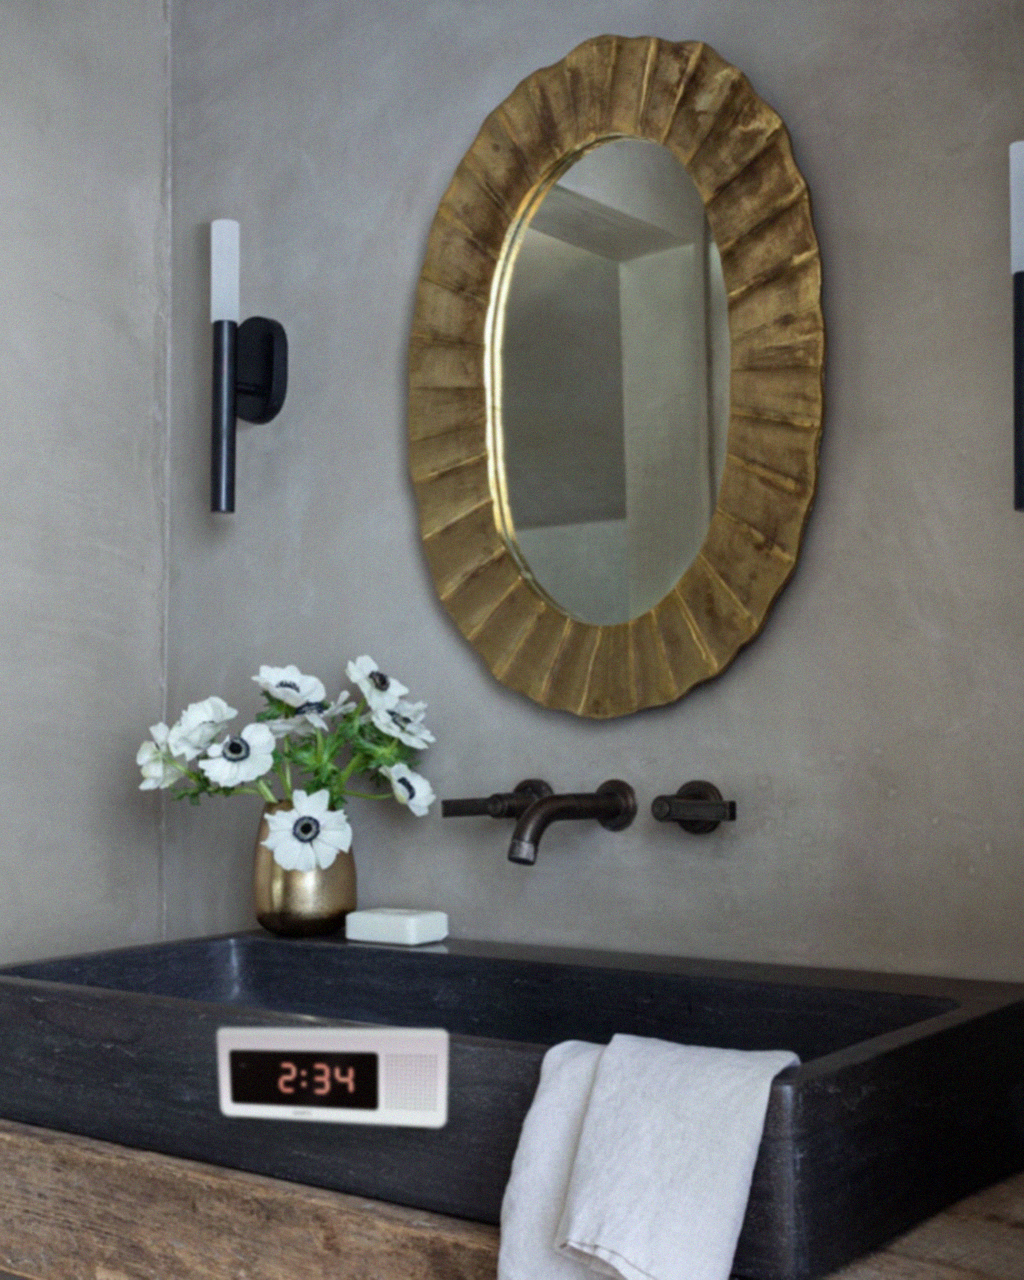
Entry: h=2 m=34
